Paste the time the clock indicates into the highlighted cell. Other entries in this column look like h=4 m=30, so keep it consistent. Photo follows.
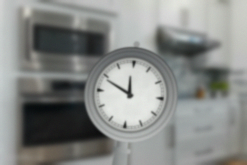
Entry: h=11 m=49
